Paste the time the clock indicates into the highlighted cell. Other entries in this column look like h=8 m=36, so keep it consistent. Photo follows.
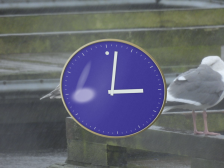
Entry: h=3 m=2
